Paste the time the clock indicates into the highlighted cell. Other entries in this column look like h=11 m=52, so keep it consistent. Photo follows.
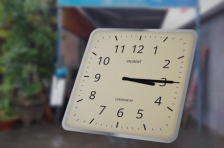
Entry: h=3 m=15
